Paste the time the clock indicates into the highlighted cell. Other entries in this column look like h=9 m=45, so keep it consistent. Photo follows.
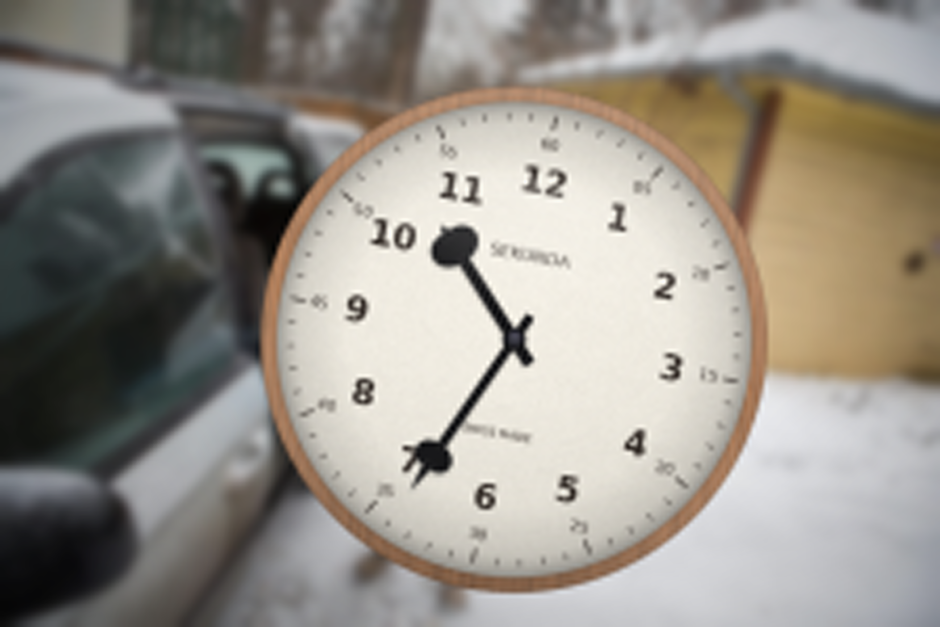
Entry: h=10 m=34
